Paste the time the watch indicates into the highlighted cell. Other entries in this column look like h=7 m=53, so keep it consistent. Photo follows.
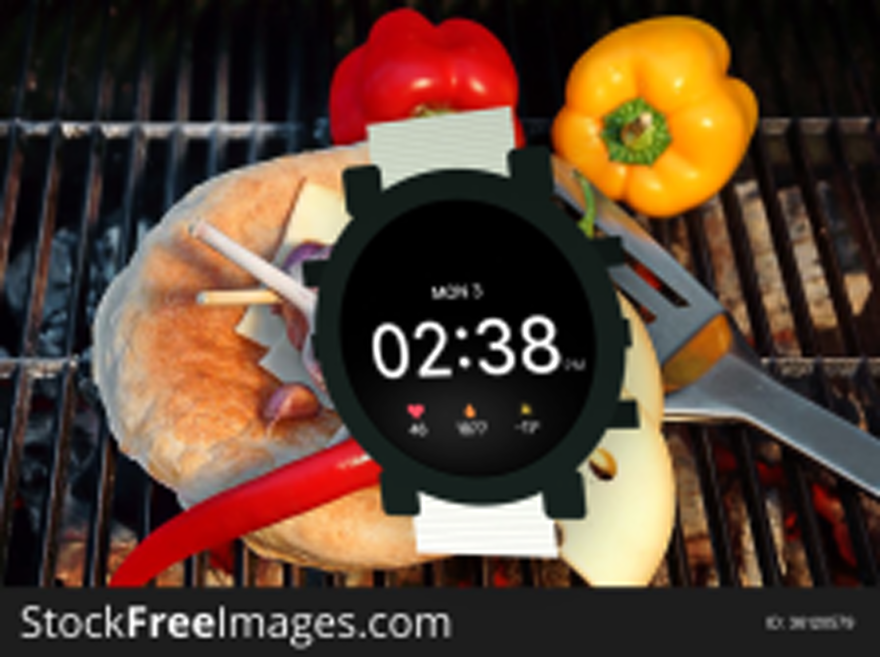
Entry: h=2 m=38
